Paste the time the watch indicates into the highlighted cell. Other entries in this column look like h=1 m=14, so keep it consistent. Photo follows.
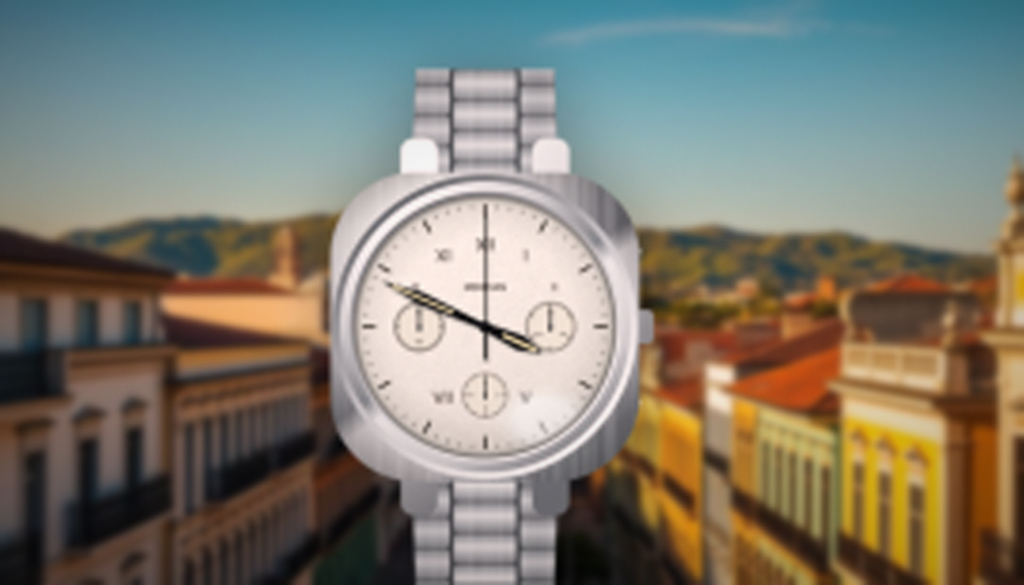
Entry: h=3 m=49
